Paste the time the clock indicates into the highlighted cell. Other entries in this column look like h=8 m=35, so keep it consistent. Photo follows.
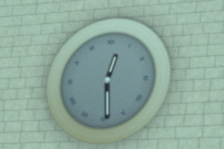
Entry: h=12 m=29
